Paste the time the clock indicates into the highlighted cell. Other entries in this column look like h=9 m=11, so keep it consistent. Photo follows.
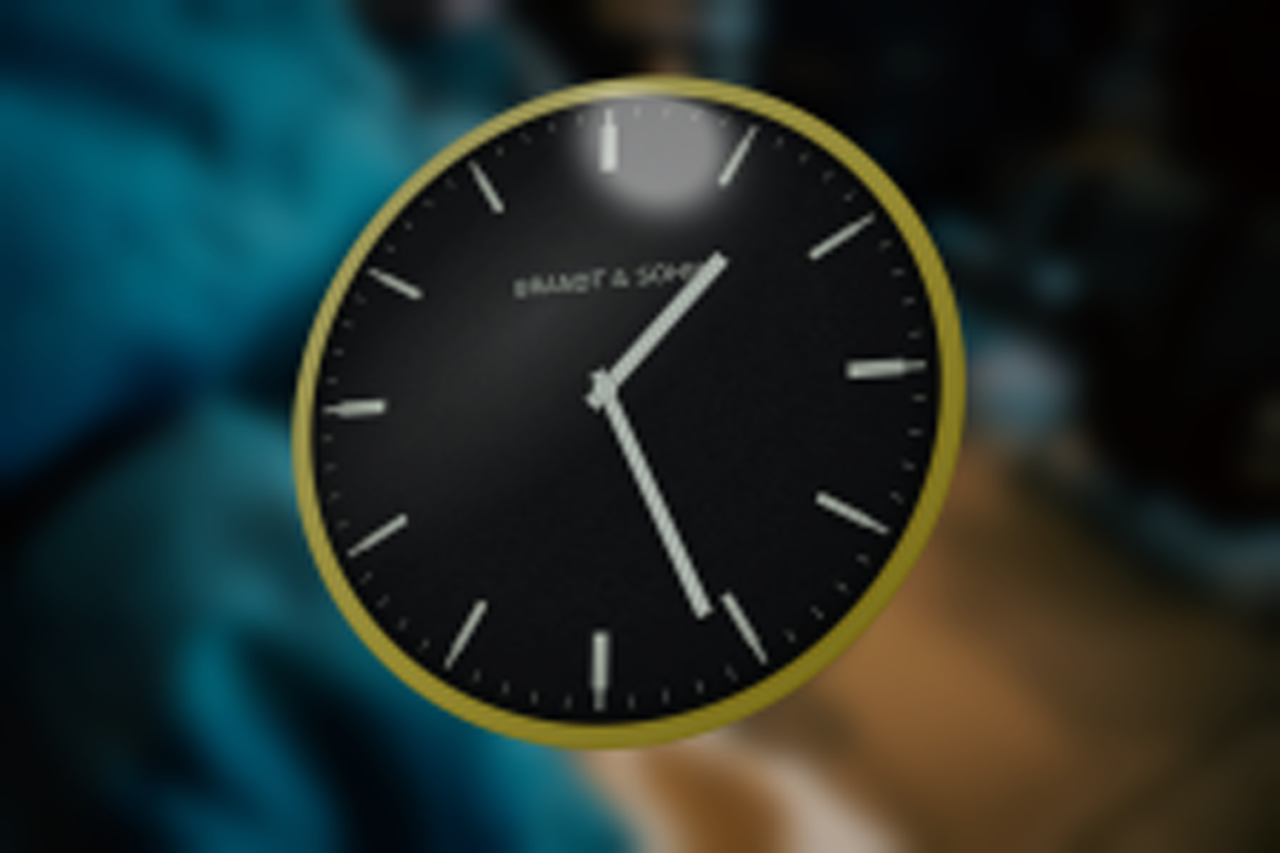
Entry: h=1 m=26
